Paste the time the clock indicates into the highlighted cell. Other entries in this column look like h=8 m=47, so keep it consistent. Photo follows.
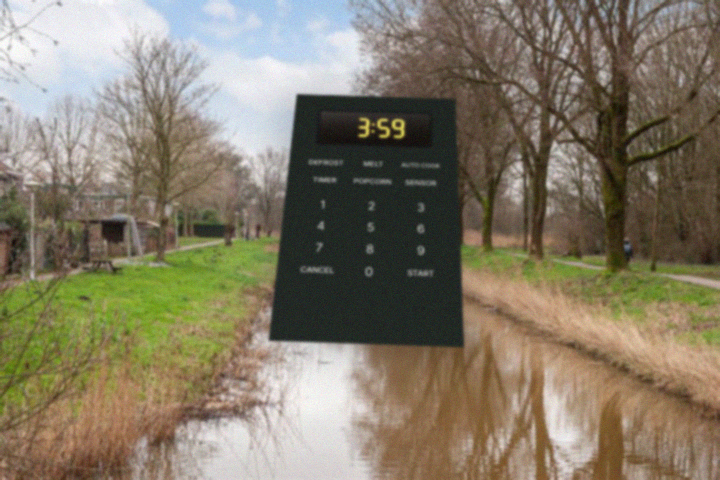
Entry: h=3 m=59
